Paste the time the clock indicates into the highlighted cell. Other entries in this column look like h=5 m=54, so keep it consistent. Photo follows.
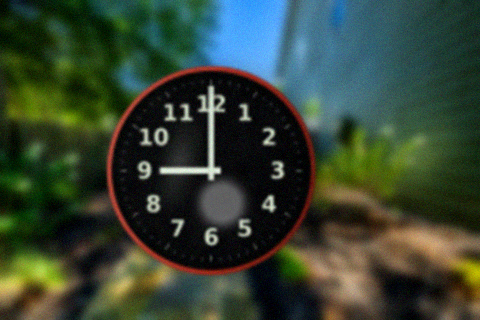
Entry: h=9 m=0
